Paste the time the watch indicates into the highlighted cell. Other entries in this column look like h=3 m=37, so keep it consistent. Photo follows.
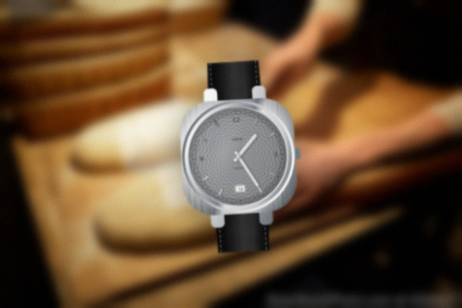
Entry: h=1 m=25
